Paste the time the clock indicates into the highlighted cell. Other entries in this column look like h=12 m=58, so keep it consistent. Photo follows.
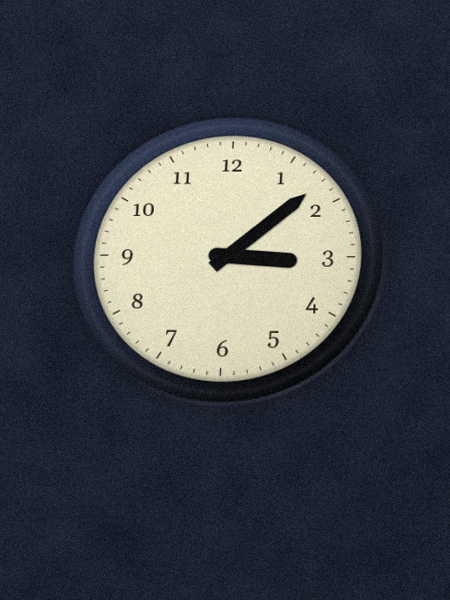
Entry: h=3 m=8
